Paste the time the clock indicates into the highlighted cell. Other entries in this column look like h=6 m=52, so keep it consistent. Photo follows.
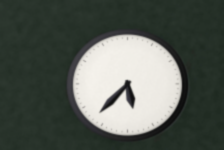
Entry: h=5 m=37
